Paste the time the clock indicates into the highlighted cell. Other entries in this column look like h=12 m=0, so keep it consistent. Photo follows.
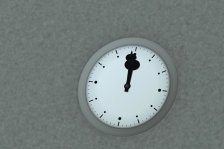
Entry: h=11 m=59
